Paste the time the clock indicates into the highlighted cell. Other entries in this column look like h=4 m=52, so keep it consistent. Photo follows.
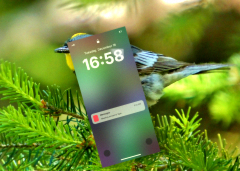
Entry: h=16 m=58
